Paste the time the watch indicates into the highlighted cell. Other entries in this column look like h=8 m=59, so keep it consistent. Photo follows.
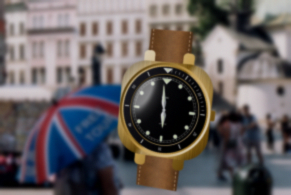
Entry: h=5 m=59
